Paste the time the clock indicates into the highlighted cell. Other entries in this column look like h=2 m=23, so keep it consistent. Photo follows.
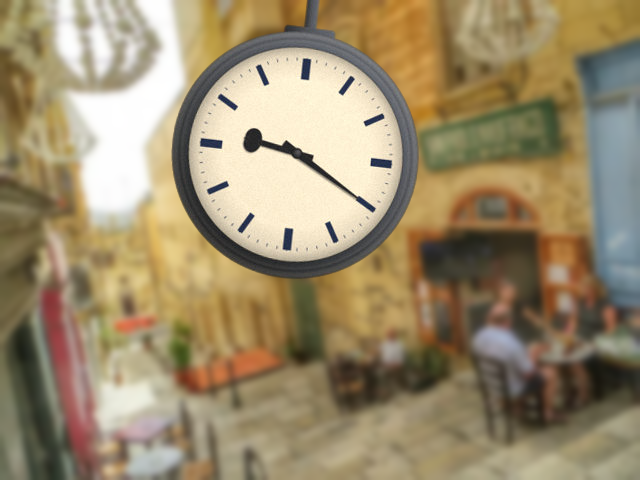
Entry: h=9 m=20
